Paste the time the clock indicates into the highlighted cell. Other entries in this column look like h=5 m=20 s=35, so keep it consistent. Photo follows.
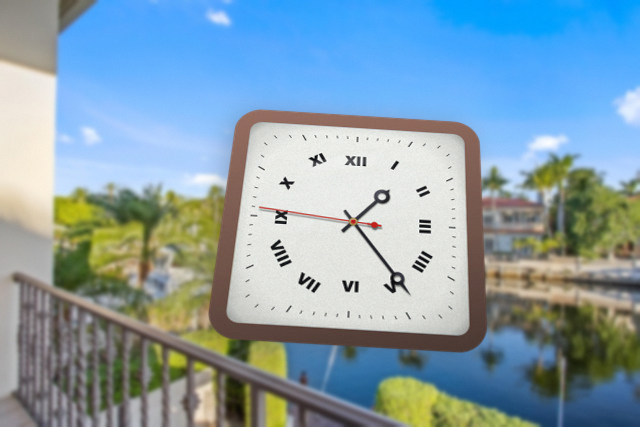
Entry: h=1 m=23 s=46
